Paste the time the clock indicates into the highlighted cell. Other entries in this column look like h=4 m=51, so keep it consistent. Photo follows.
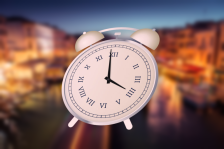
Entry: h=3 m=59
